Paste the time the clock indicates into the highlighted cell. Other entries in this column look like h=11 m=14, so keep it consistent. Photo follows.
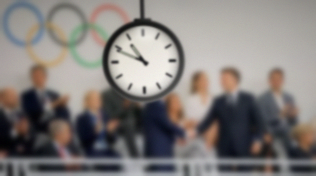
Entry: h=10 m=49
